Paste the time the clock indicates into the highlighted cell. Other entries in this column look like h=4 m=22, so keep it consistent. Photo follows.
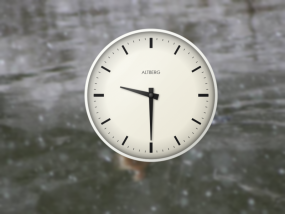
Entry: h=9 m=30
